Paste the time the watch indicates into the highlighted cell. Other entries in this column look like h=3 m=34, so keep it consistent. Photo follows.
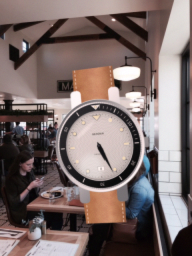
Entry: h=5 m=26
